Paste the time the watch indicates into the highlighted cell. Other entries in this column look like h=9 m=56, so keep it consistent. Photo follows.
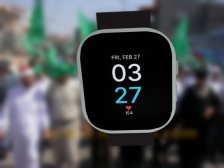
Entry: h=3 m=27
